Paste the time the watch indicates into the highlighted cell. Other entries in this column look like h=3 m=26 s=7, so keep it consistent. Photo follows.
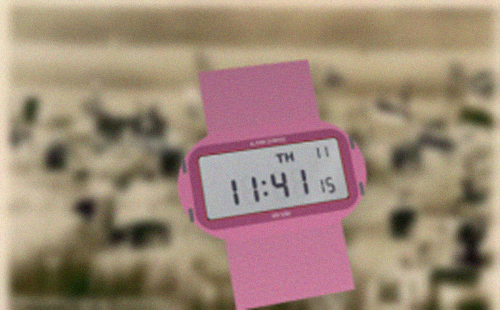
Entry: h=11 m=41 s=15
